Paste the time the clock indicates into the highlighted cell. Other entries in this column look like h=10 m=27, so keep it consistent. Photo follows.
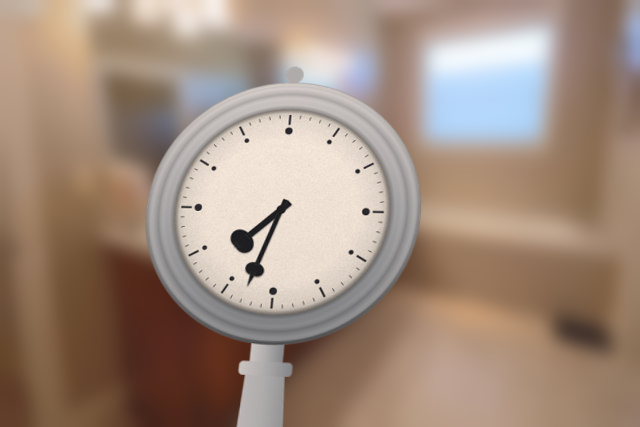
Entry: h=7 m=33
